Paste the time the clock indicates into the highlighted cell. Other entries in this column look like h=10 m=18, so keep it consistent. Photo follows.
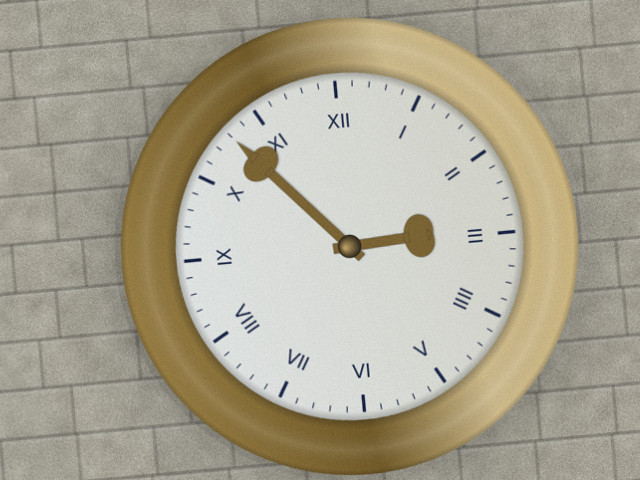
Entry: h=2 m=53
